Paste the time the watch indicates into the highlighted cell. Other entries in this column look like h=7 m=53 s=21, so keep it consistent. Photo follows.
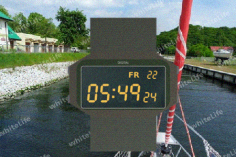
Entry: h=5 m=49 s=24
